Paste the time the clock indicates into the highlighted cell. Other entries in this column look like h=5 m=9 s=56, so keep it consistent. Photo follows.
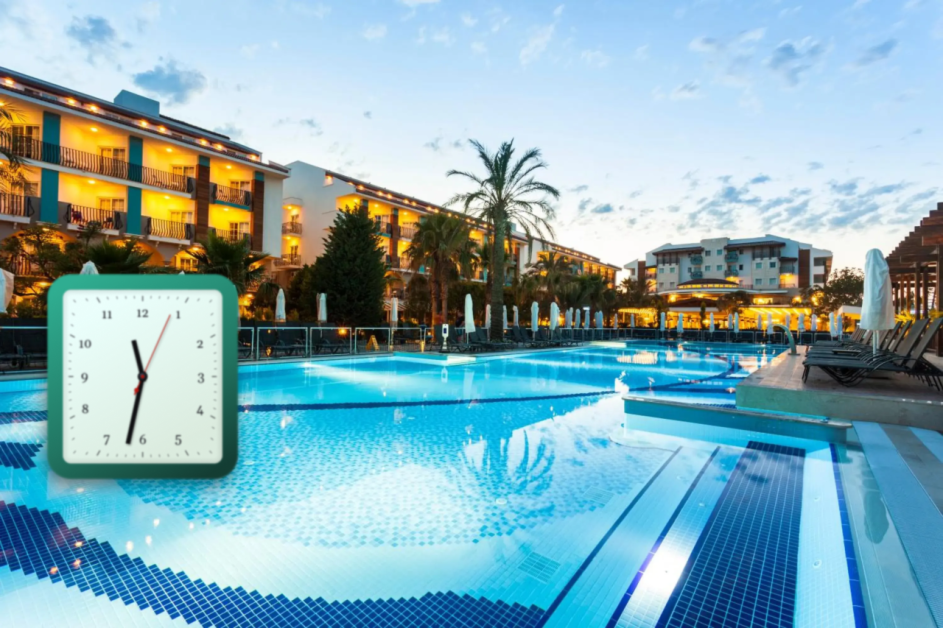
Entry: h=11 m=32 s=4
